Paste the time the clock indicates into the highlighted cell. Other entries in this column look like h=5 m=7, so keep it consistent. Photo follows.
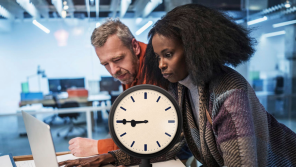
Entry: h=8 m=45
